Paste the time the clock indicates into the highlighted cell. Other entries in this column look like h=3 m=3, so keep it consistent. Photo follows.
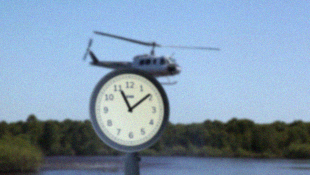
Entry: h=11 m=9
